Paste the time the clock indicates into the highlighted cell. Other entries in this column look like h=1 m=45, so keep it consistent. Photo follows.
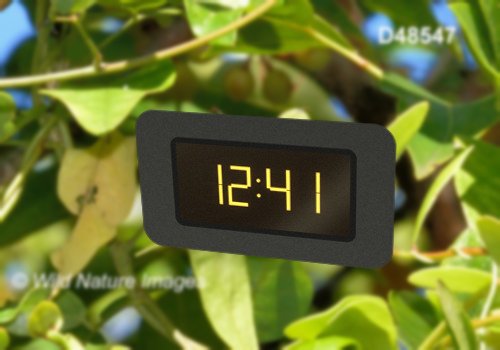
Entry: h=12 m=41
